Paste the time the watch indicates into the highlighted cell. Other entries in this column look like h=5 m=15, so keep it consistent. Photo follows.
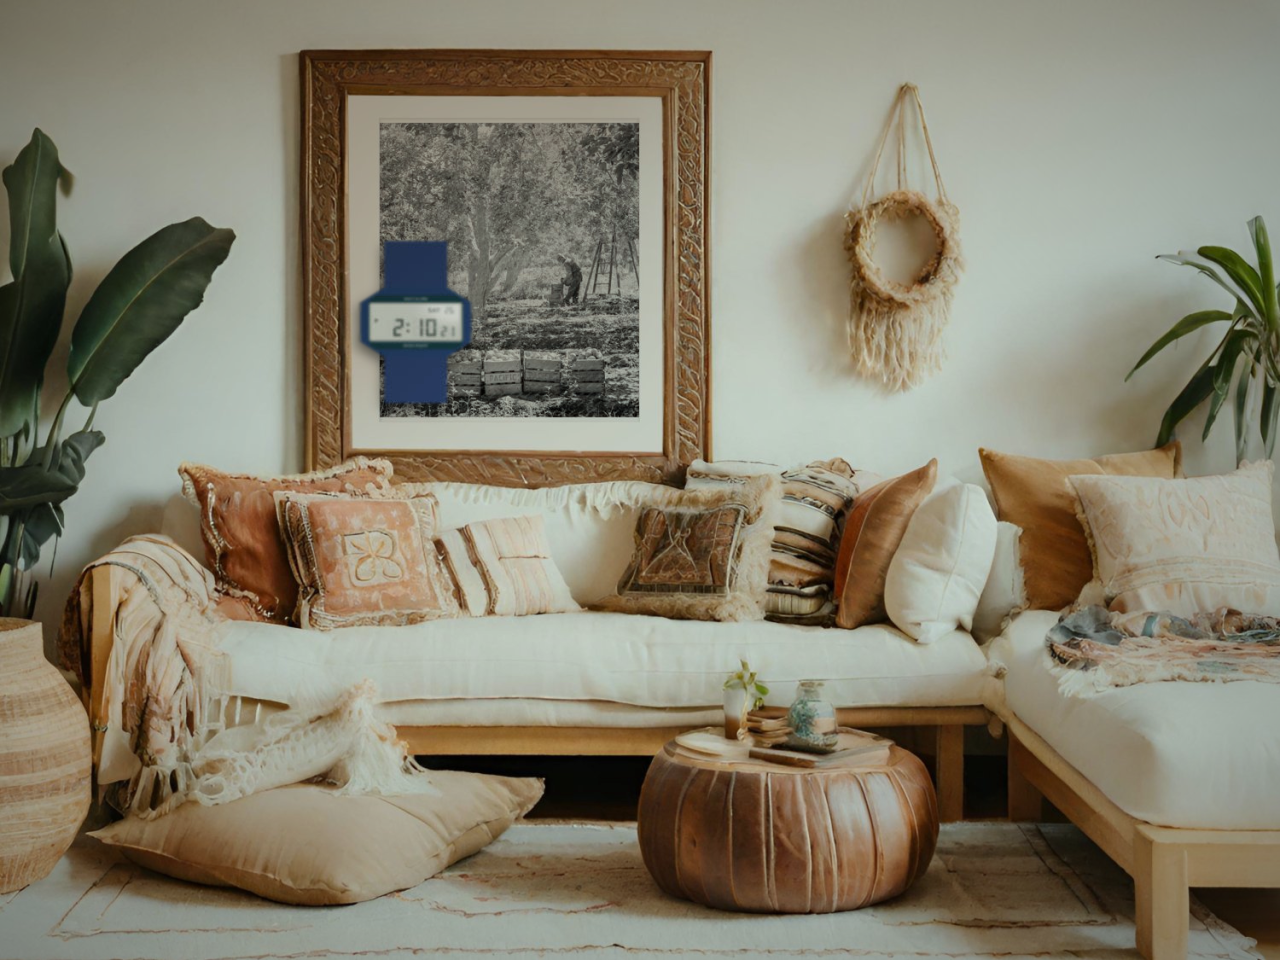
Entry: h=2 m=10
